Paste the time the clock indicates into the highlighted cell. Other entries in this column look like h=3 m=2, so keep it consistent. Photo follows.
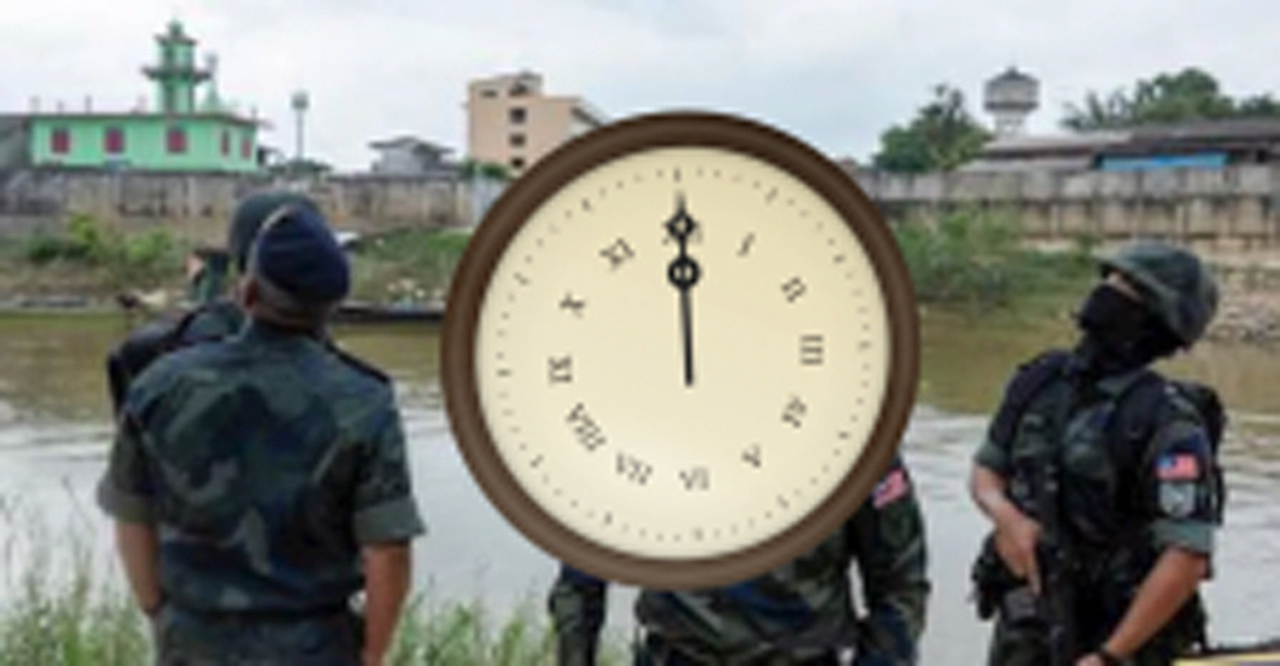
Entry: h=12 m=0
